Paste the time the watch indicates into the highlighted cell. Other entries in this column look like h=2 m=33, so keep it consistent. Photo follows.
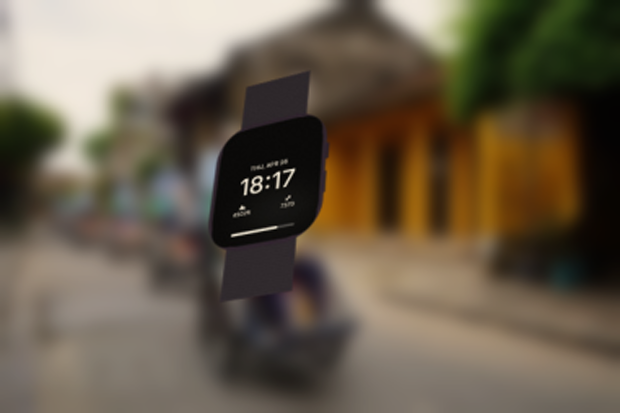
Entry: h=18 m=17
